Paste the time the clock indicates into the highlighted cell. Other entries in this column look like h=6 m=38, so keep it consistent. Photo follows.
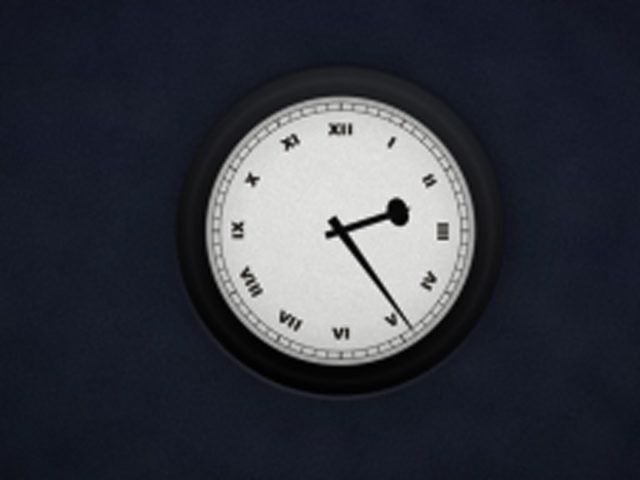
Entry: h=2 m=24
